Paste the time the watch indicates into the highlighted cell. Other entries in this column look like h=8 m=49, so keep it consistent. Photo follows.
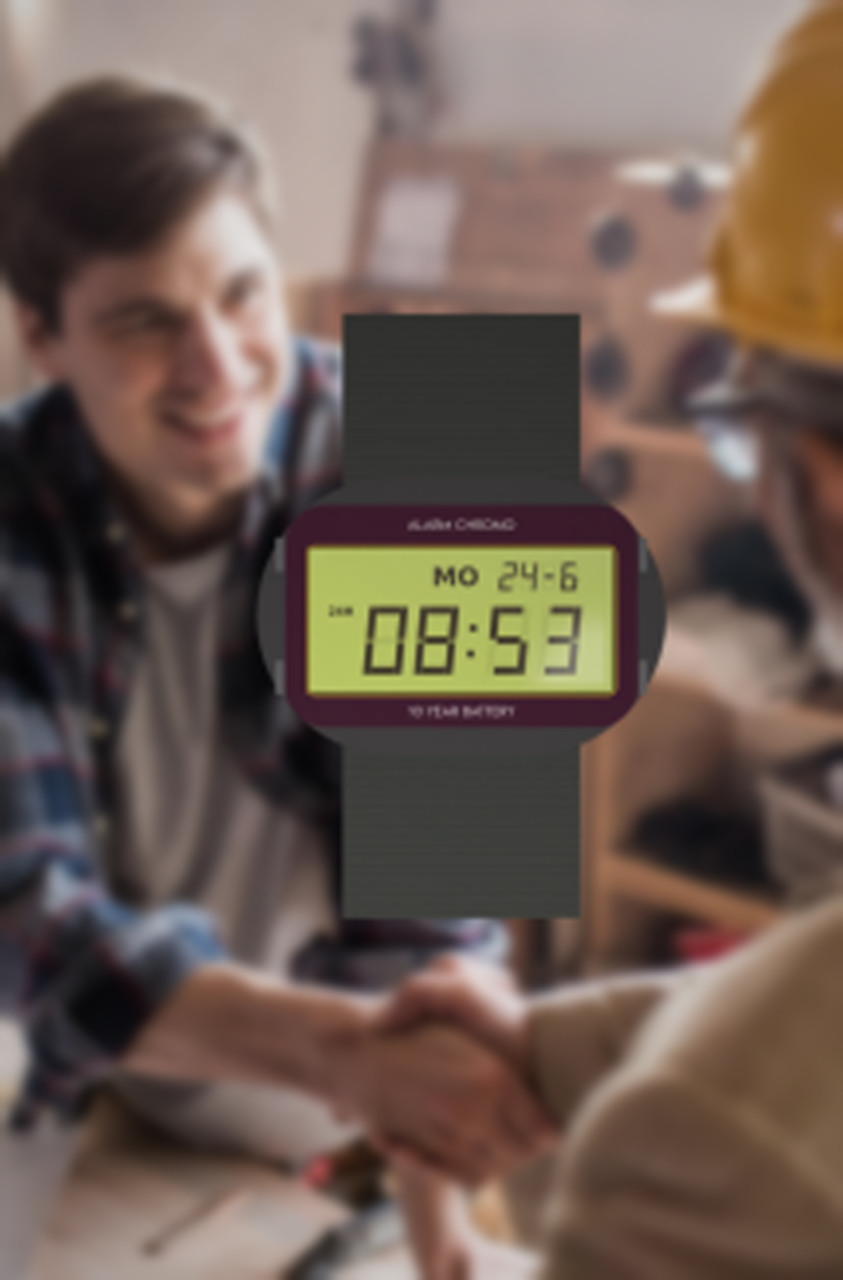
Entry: h=8 m=53
